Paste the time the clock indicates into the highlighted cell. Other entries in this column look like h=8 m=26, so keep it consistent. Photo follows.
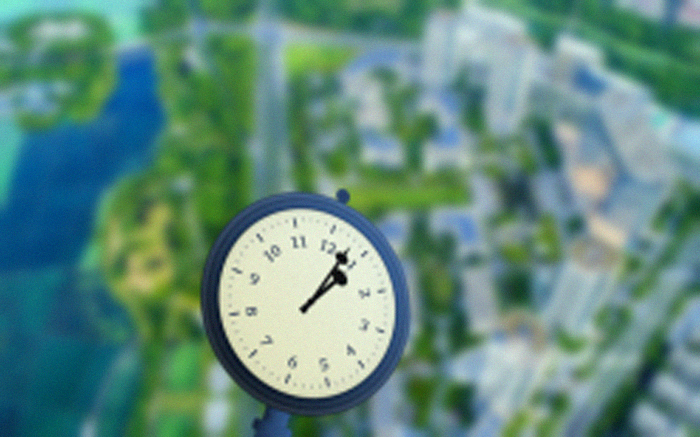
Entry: h=1 m=3
